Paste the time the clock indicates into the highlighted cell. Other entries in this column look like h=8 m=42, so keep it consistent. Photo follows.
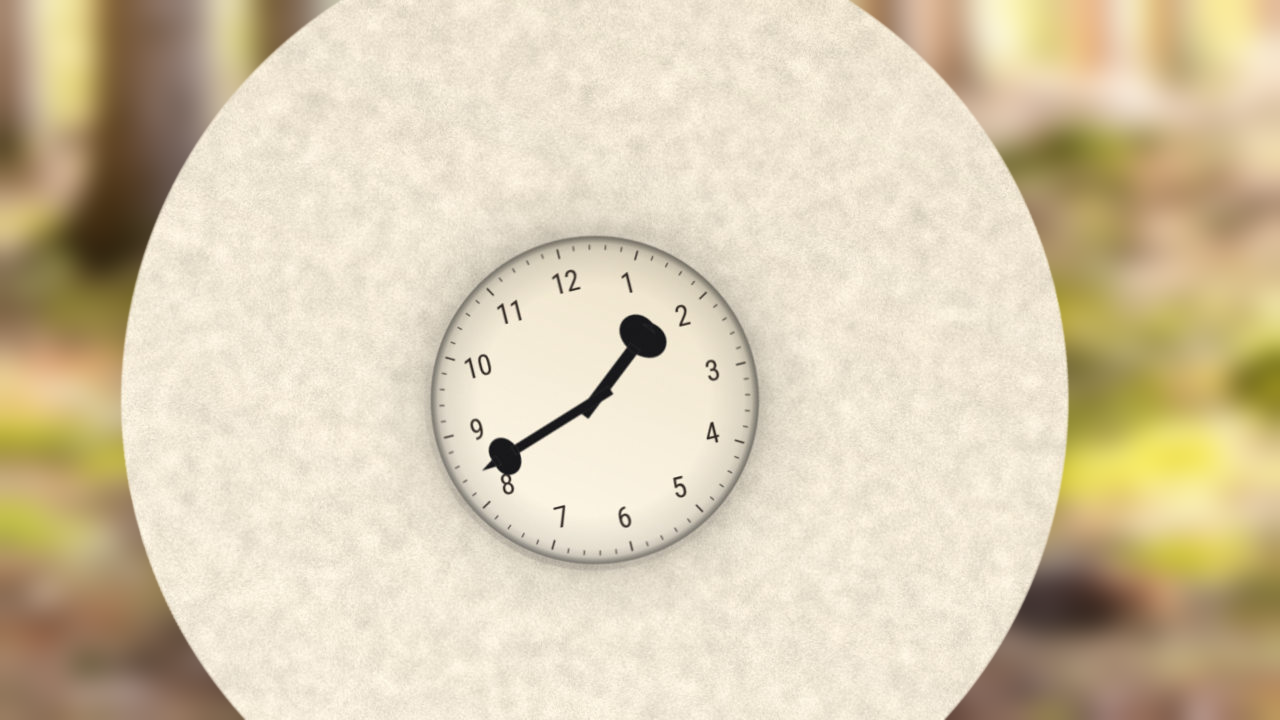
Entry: h=1 m=42
